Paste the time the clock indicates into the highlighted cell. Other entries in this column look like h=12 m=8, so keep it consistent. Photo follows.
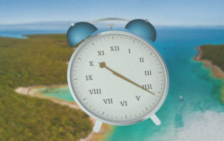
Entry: h=10 m=21
